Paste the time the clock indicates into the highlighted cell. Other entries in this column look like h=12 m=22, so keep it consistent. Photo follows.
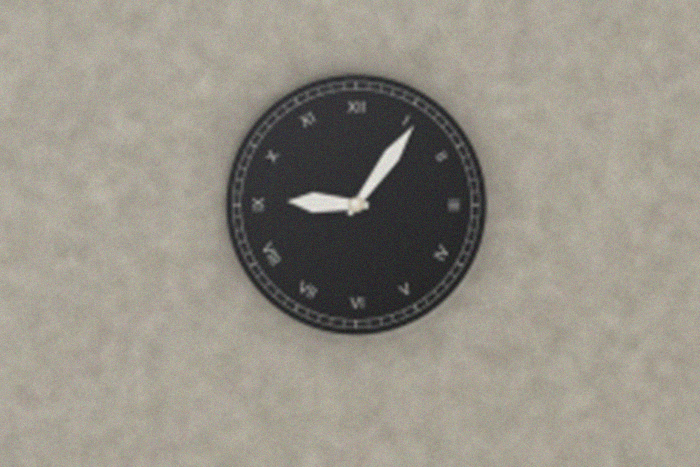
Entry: h=9 m=6
